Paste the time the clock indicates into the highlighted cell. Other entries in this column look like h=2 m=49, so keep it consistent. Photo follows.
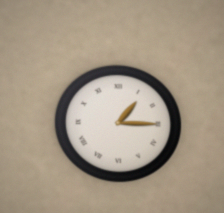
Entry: h=1 m=15
